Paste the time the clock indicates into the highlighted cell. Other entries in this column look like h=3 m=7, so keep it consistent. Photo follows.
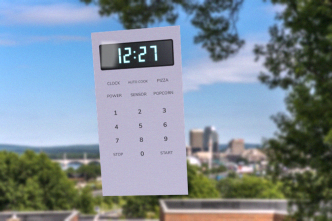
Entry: h=12 m=27
